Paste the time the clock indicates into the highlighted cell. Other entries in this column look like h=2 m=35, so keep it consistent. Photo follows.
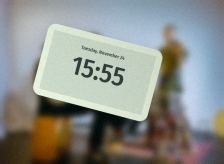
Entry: h=15 m=55
